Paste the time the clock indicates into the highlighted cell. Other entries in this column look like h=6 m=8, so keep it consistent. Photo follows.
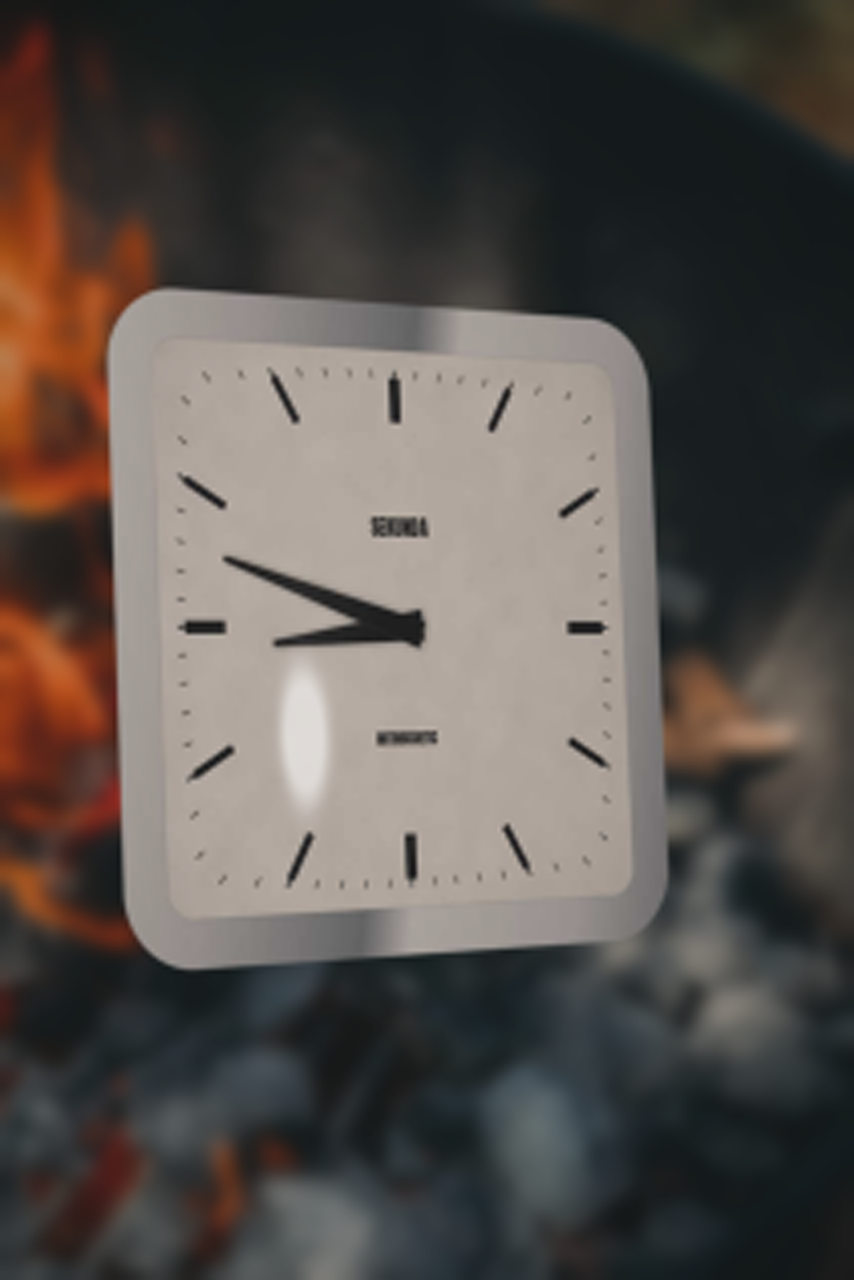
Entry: h=8 m=48
